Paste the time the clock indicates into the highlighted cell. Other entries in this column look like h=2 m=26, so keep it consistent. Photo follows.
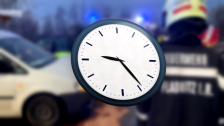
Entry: h=9 m=24
